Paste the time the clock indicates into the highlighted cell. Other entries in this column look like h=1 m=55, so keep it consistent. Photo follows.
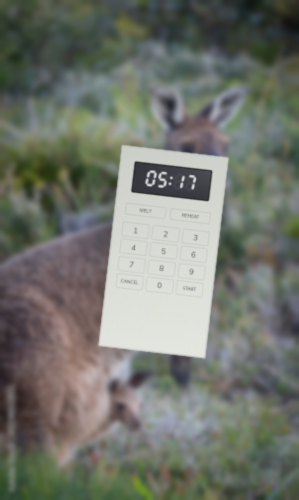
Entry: h=5 m=17
